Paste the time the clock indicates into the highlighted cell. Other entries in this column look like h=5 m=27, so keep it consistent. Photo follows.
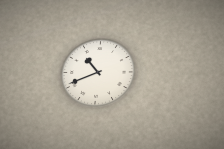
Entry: h=10 m=41
